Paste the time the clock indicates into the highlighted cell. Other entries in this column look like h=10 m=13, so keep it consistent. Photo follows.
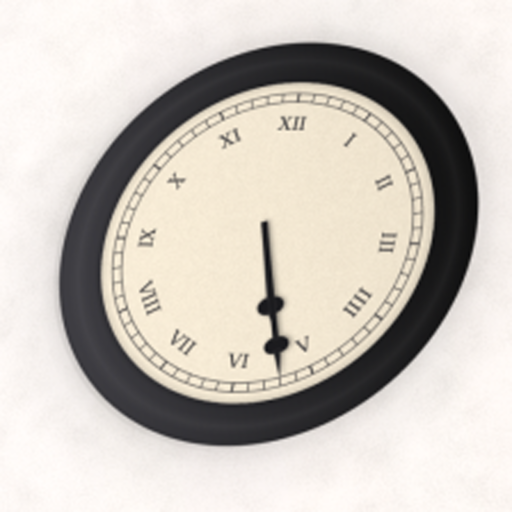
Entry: h=5 m=27
